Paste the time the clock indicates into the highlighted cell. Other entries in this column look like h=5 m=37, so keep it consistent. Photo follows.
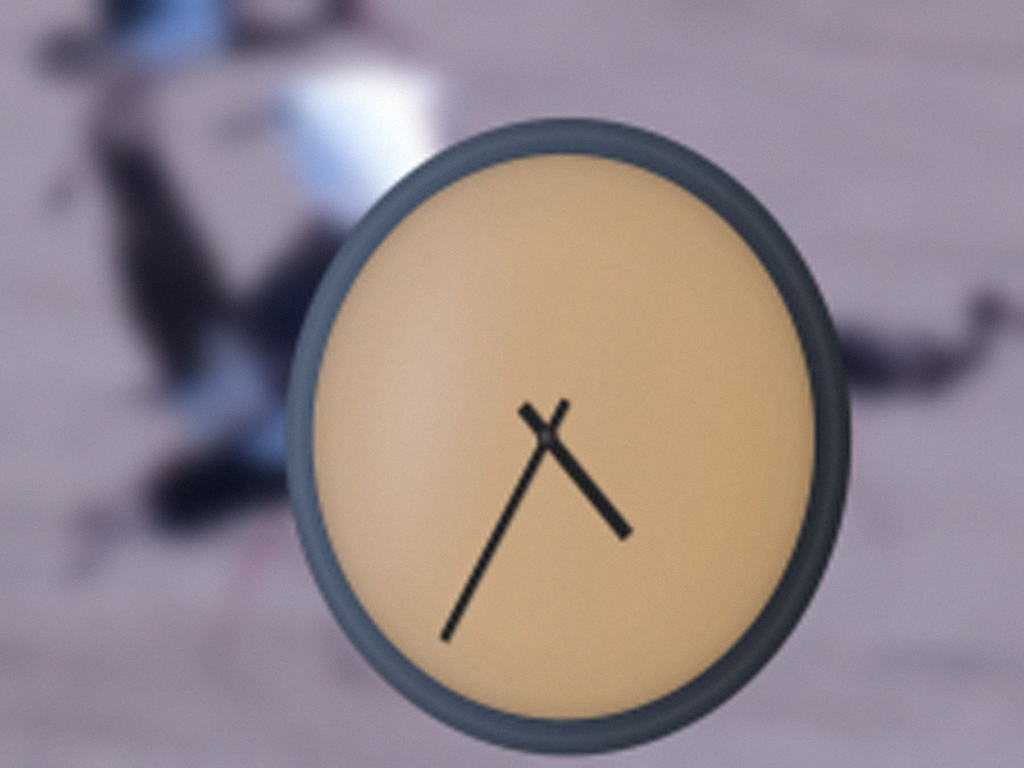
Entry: h=4 m=35
